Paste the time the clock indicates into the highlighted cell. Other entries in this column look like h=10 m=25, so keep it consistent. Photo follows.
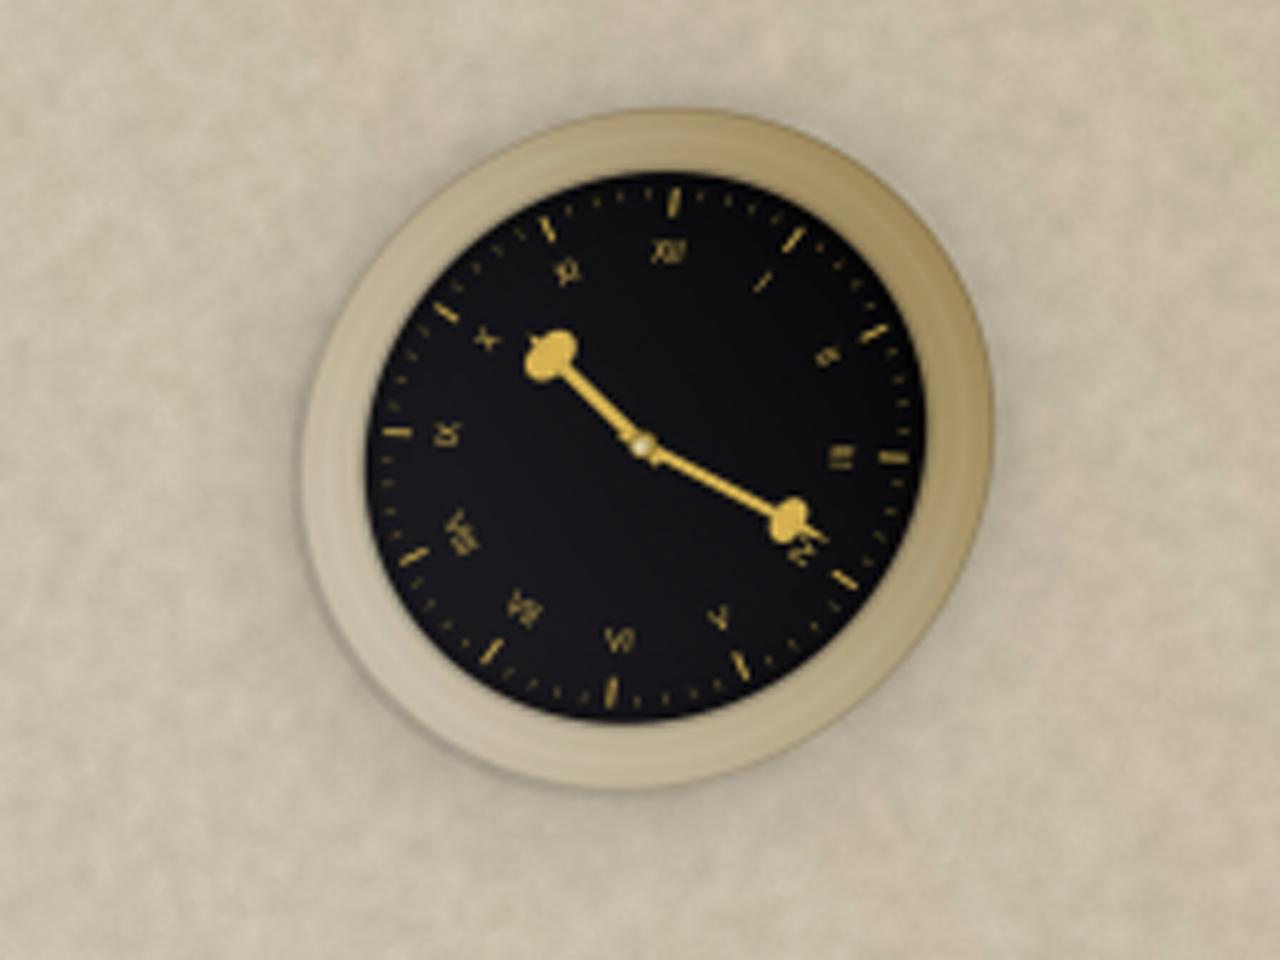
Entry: h=10 m=19
